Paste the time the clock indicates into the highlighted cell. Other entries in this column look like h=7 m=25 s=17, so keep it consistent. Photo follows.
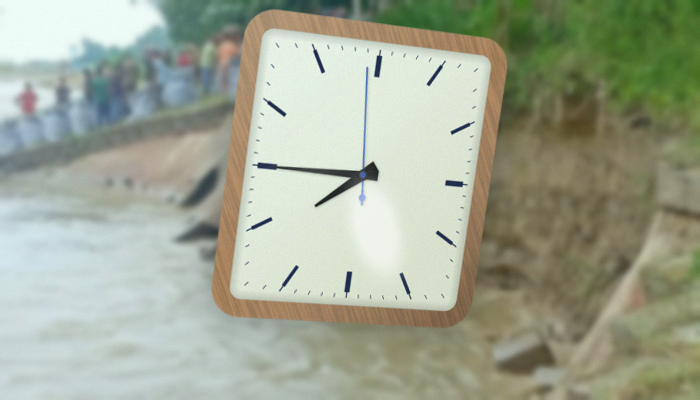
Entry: h=7 m=44 s=59
